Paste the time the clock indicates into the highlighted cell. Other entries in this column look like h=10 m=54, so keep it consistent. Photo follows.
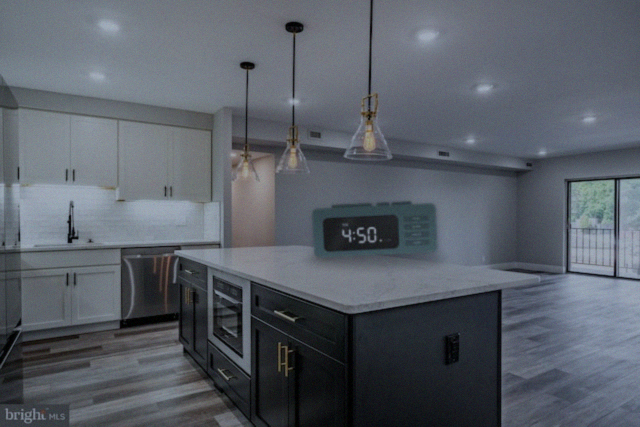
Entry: h=4 m=50
